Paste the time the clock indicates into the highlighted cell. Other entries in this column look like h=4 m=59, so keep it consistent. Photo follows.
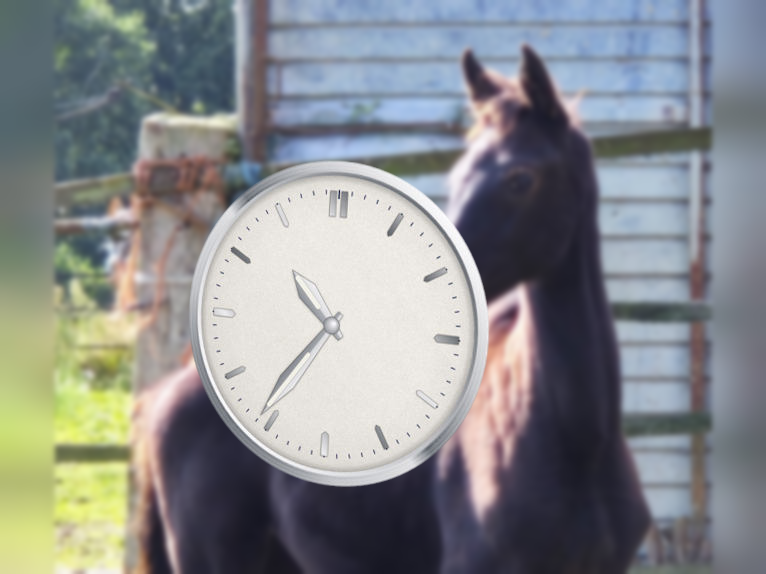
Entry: h=10 m=36
